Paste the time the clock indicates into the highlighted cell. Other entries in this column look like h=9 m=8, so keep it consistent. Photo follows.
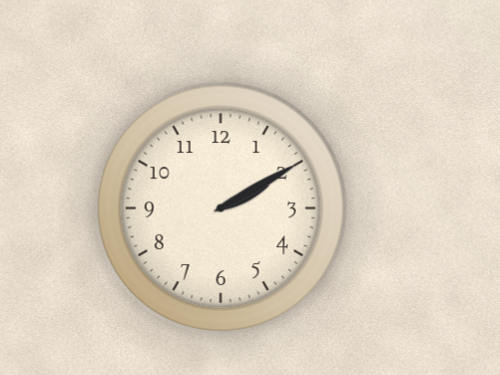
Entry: h=2 m=10
